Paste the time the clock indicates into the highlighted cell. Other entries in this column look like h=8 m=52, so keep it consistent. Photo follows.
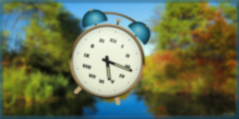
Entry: h=5 m=16
